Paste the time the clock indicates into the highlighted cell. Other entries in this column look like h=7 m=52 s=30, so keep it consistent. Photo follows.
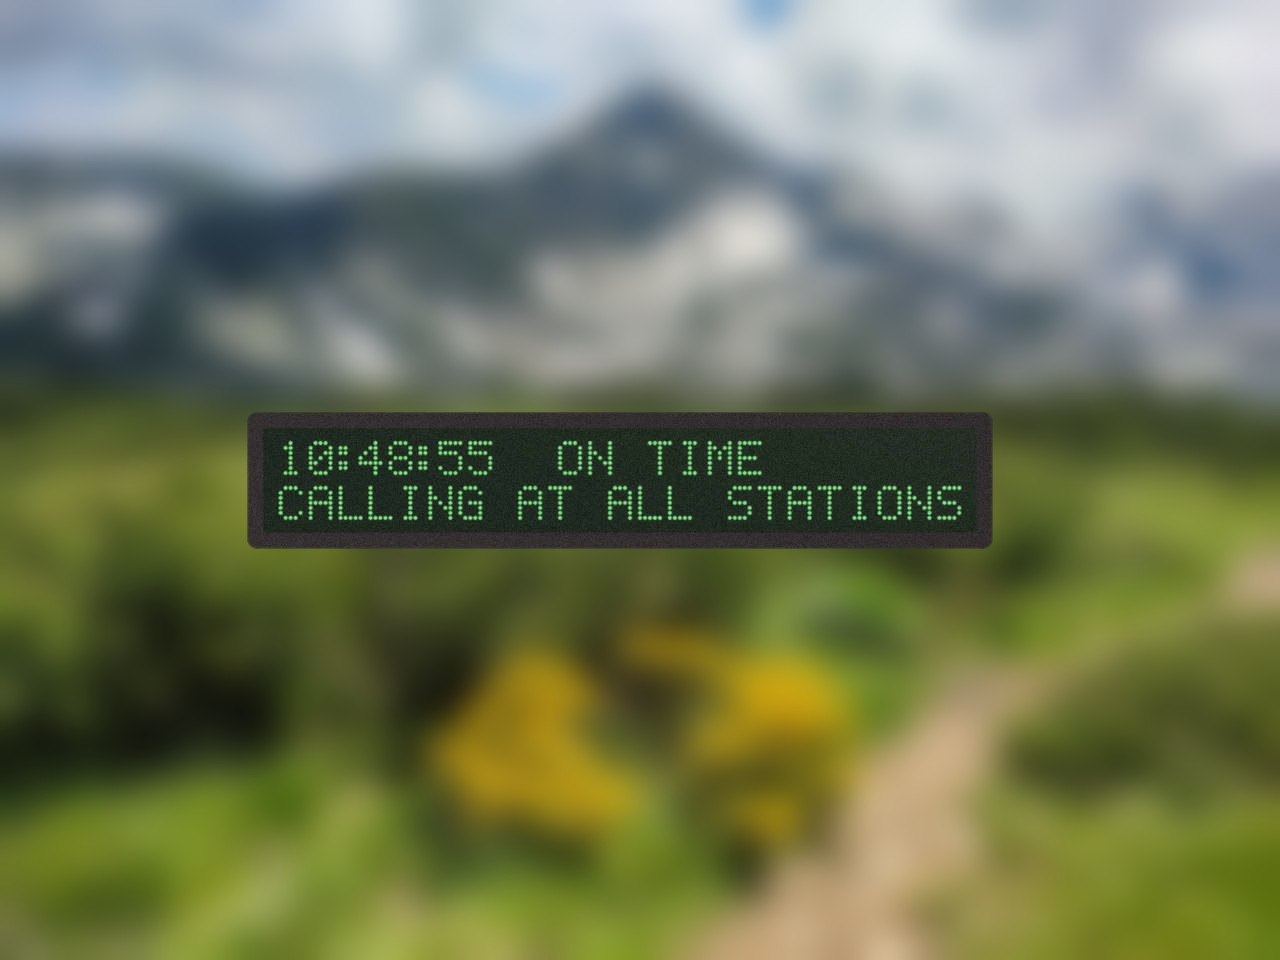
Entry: h=10 m=48 s=55
